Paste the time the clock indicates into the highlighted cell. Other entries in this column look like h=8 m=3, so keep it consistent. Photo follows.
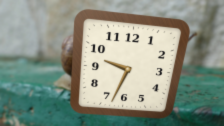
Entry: h=9 m=33
